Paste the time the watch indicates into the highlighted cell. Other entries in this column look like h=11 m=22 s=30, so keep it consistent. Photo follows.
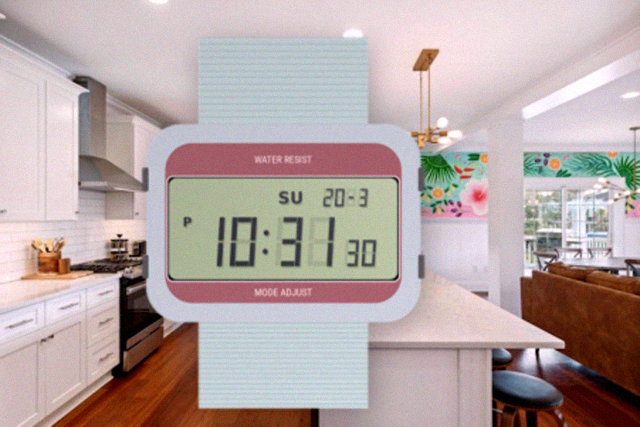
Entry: h=10 m=31 s=30
